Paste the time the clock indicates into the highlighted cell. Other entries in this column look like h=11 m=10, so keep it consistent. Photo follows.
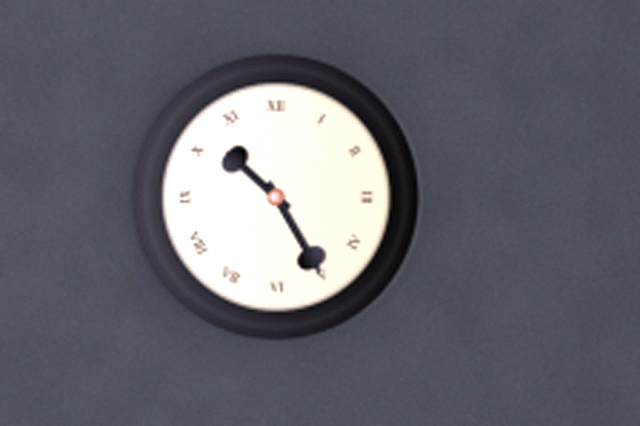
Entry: h=10 m=25
